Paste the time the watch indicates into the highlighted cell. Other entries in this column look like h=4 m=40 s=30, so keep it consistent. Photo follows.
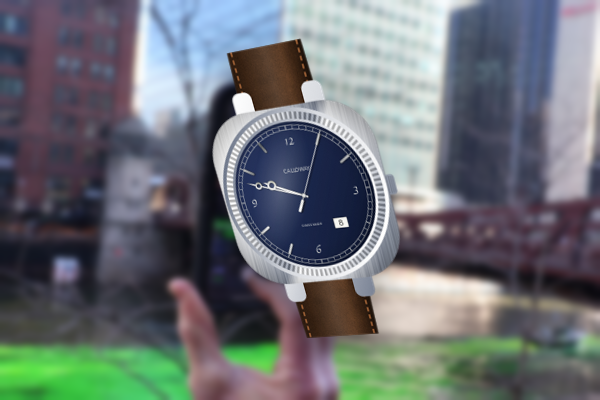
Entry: h=9 m=48 s=5
